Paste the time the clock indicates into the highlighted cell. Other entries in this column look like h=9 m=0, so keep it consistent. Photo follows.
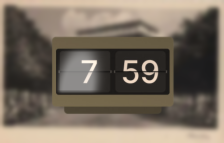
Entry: h=7 m=59
